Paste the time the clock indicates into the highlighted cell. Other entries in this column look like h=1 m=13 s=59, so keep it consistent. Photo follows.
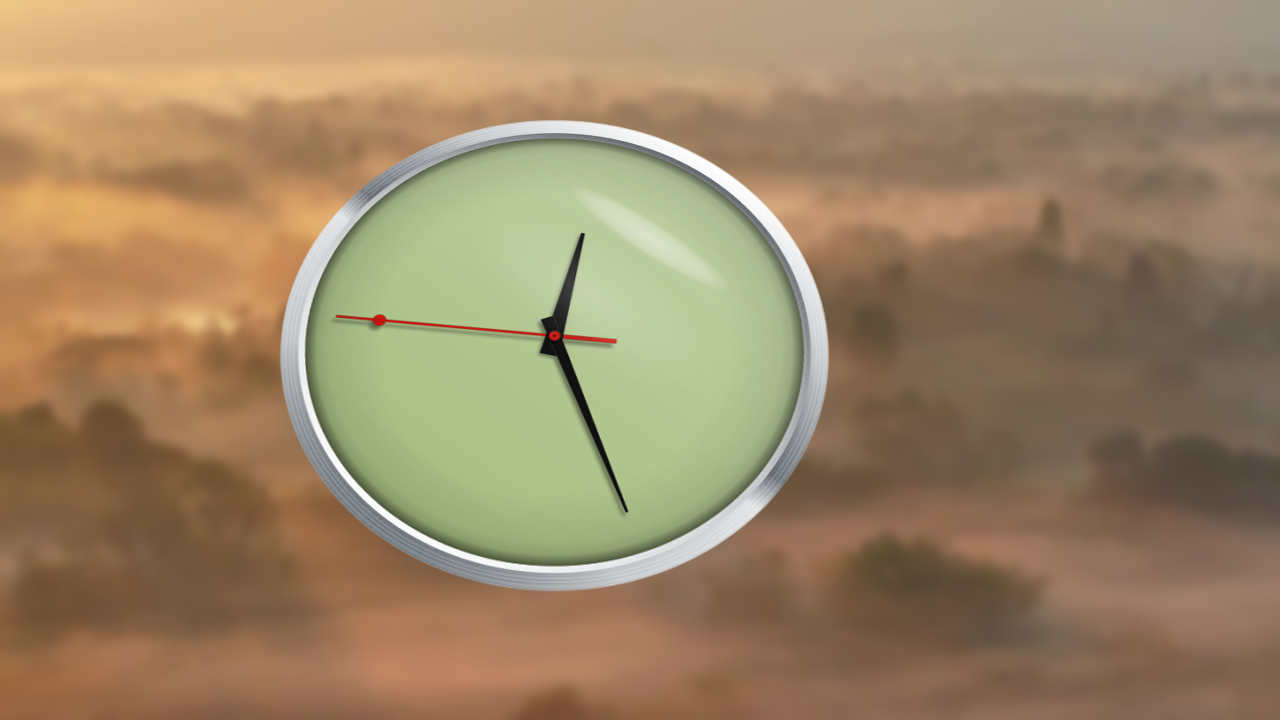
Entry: h=12 m=26 s=46
